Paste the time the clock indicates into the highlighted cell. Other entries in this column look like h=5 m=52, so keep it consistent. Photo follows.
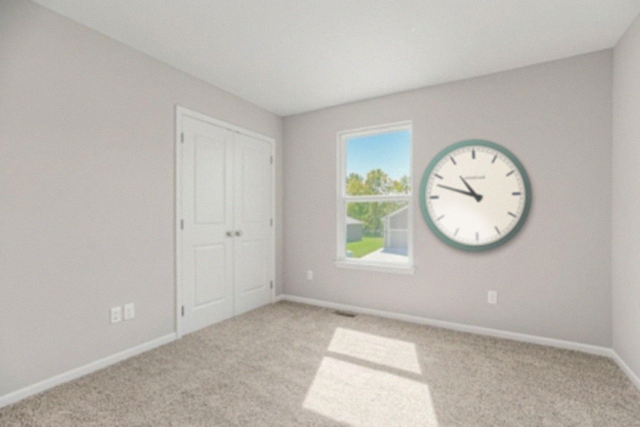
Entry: h=10 m=48
